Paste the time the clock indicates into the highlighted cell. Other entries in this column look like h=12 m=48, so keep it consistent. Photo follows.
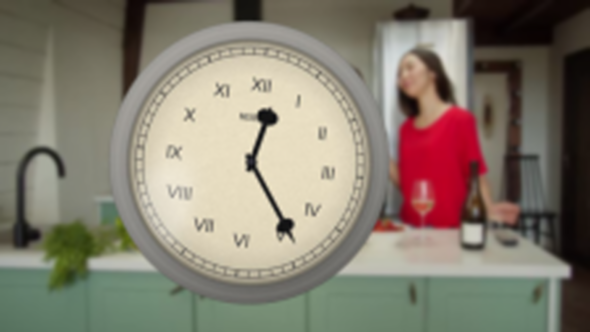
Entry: h=12 m=24
